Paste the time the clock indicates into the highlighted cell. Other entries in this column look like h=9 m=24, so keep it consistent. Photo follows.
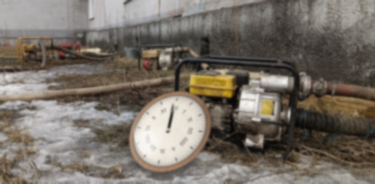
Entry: h=11 m=59
